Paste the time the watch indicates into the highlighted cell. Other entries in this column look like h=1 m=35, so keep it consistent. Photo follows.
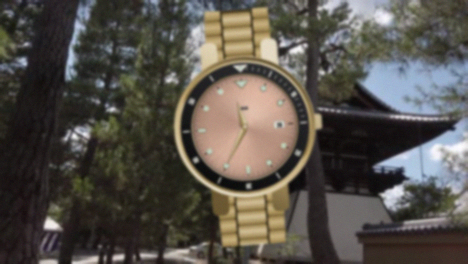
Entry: h=11 m=35
